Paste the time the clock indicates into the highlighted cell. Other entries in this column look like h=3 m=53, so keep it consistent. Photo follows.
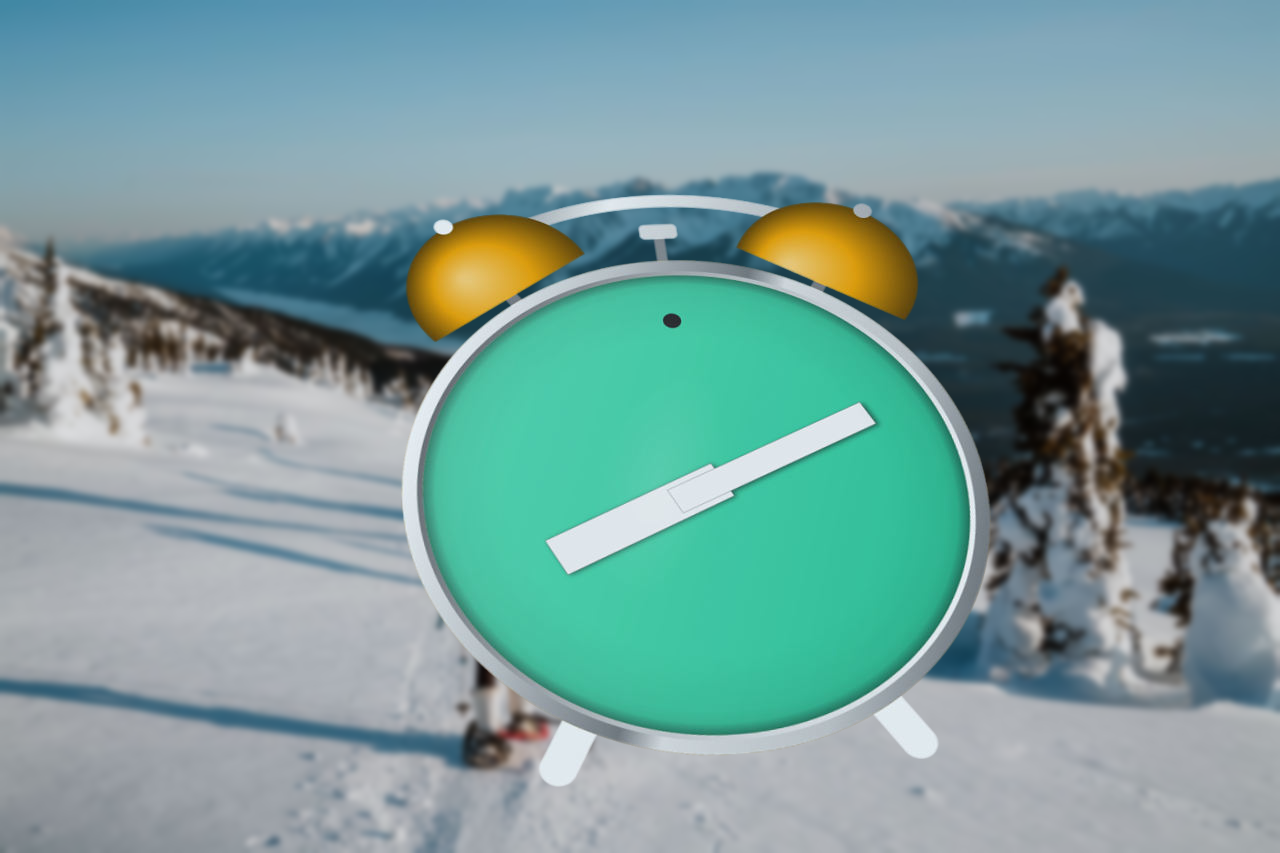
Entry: h=8 m=11
